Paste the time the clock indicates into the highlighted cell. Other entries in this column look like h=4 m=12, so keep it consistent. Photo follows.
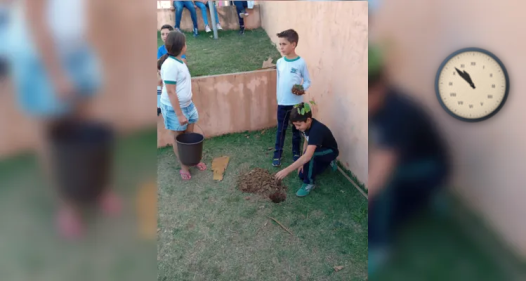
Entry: h=10 m=52
